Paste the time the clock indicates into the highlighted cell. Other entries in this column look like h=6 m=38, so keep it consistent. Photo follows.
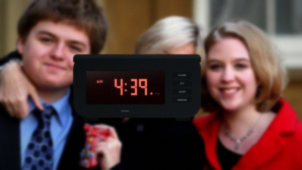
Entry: h=4 m=39
